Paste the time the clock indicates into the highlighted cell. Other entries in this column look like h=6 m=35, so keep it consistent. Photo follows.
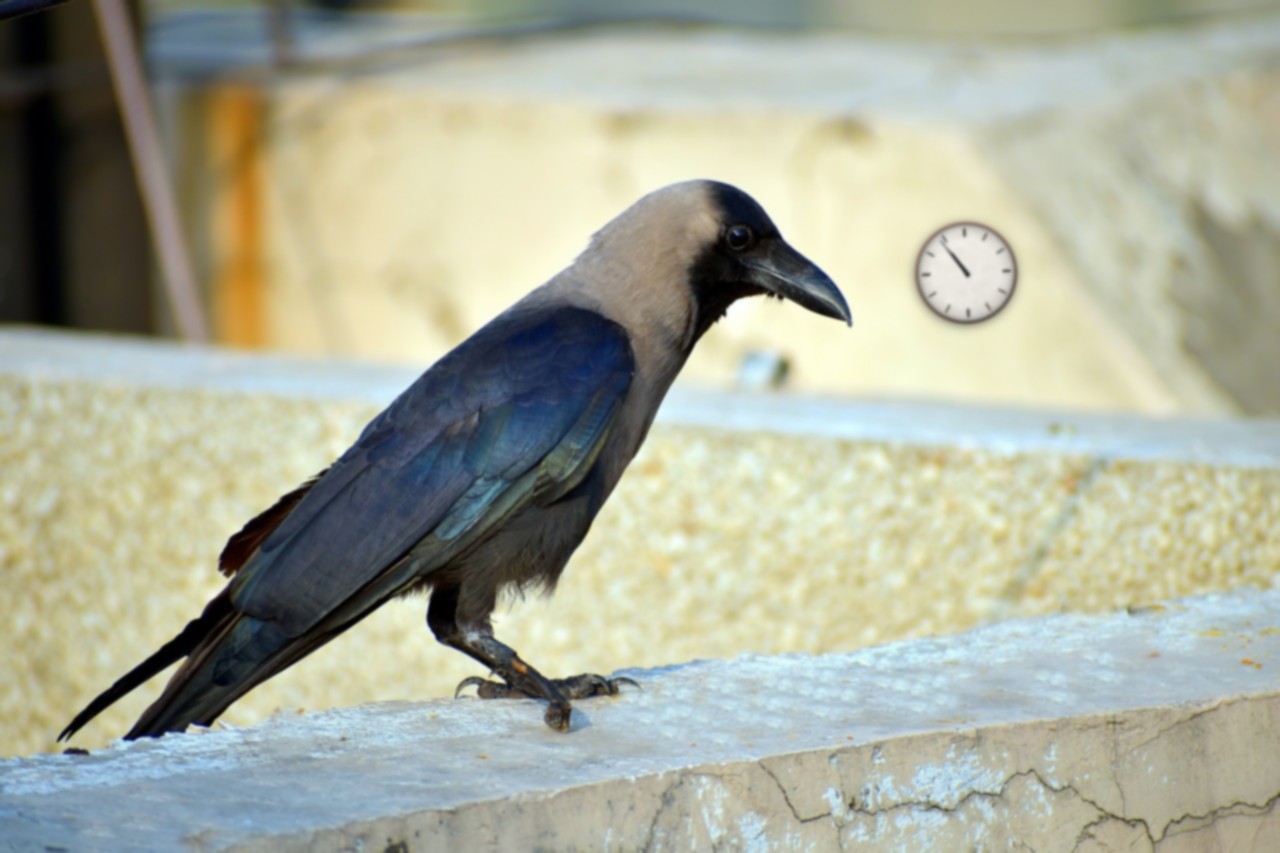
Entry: h=10 m=54
